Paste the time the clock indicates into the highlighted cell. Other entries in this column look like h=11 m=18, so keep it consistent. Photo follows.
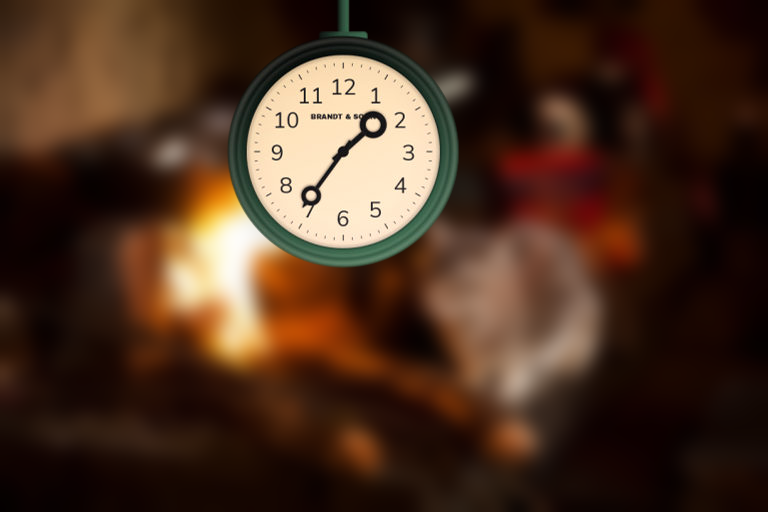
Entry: h=1 m=36
